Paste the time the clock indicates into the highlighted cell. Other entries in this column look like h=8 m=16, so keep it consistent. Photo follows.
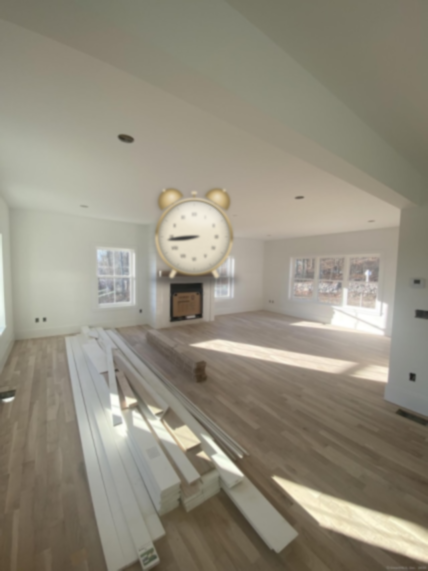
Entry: h=8 m=44
